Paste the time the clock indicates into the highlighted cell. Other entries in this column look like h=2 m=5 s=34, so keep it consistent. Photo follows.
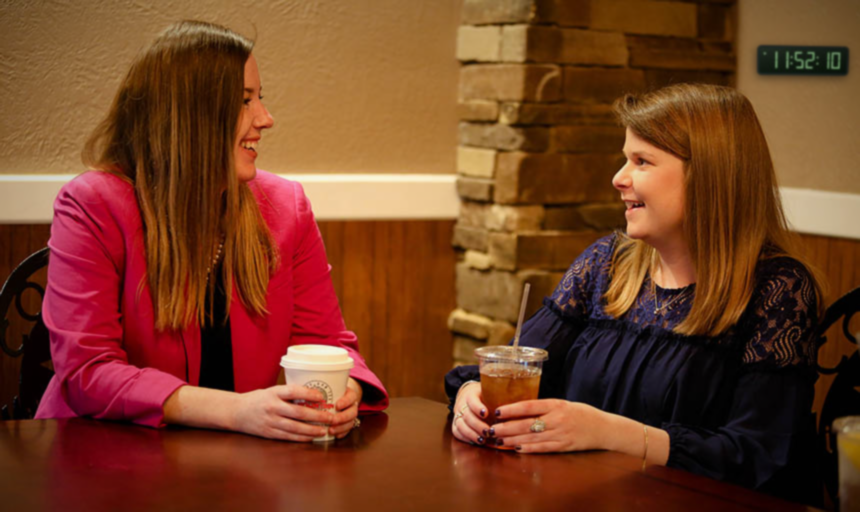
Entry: h=11 m=52 s=10
